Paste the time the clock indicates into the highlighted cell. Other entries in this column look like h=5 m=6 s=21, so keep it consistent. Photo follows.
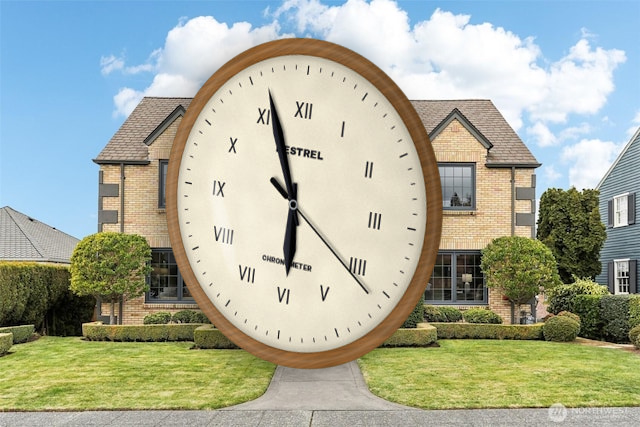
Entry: h=5 m=56 s=21
